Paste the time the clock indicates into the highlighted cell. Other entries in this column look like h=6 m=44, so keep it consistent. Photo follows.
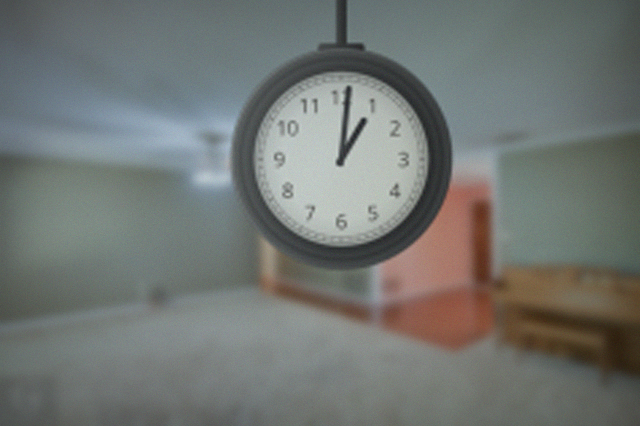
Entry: h=1 m=1
